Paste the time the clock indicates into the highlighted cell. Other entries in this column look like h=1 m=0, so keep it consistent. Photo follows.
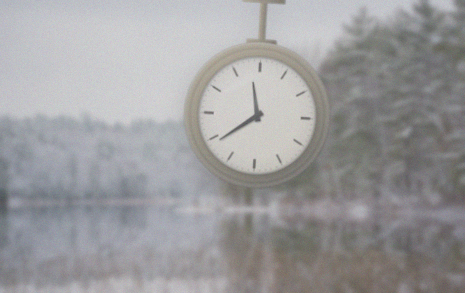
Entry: h=11 m=39
